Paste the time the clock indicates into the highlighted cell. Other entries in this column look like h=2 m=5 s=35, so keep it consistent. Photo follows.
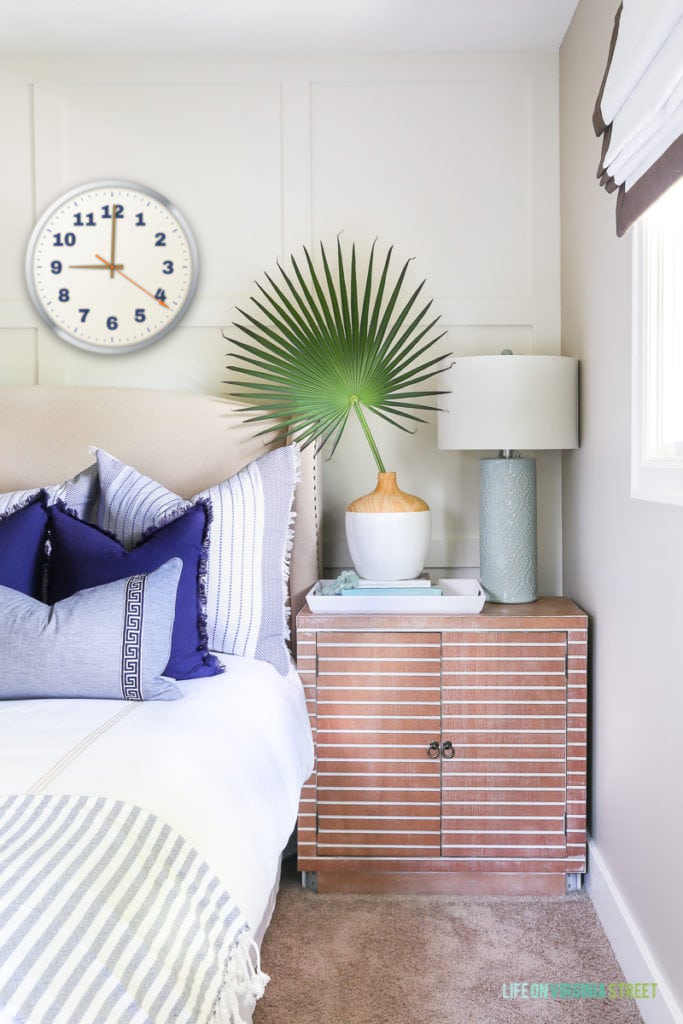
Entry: h=9 m=0 s=21
